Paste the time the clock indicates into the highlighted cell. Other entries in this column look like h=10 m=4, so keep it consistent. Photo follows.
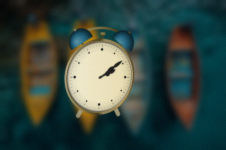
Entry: h=2 m=9
